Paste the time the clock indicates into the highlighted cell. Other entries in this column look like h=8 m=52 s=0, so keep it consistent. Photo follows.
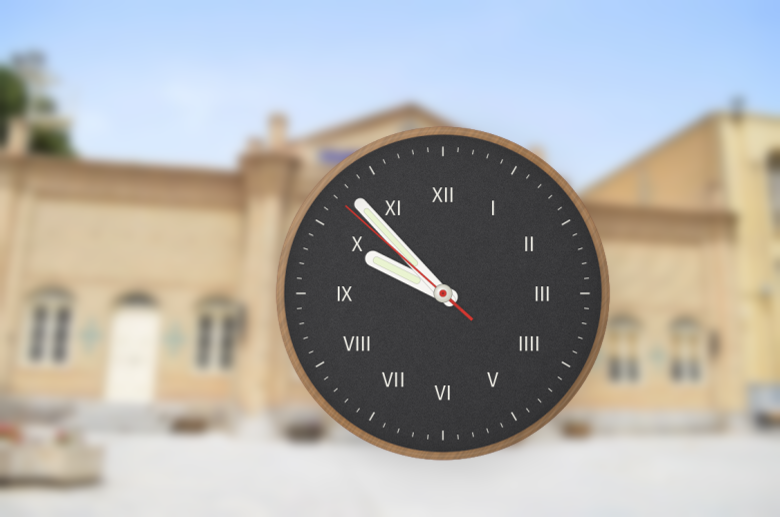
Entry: h=9 m=52 s=52
